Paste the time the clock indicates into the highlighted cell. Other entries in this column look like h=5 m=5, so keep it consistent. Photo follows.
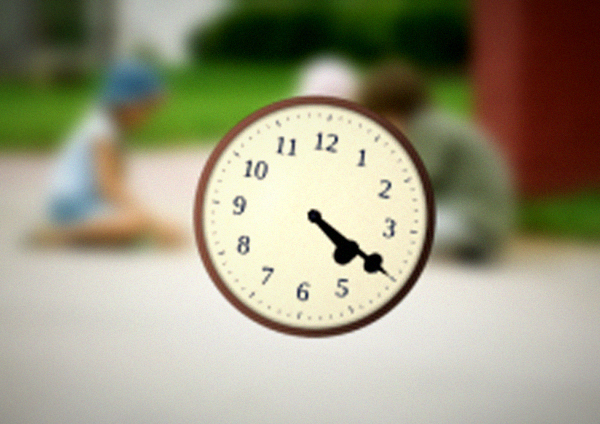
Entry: h=4 m=20
